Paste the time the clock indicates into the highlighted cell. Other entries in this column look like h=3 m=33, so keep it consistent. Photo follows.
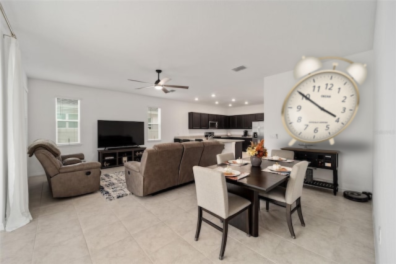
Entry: h=3 m=50
